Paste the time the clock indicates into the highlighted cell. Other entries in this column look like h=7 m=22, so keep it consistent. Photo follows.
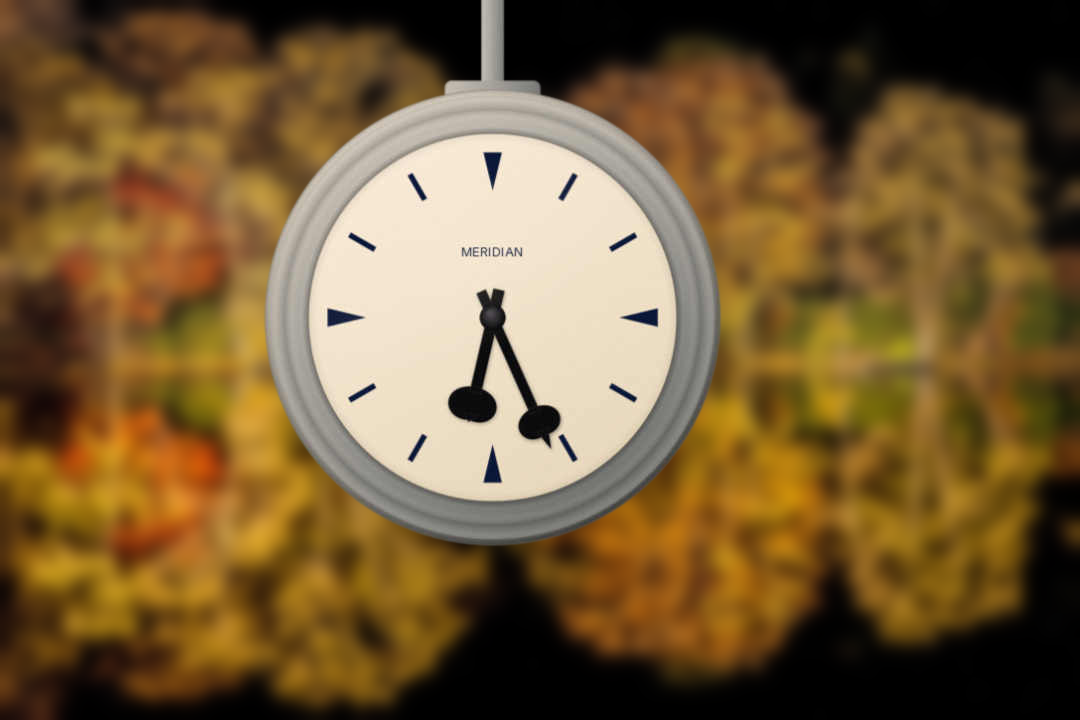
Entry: h=6 m=26
